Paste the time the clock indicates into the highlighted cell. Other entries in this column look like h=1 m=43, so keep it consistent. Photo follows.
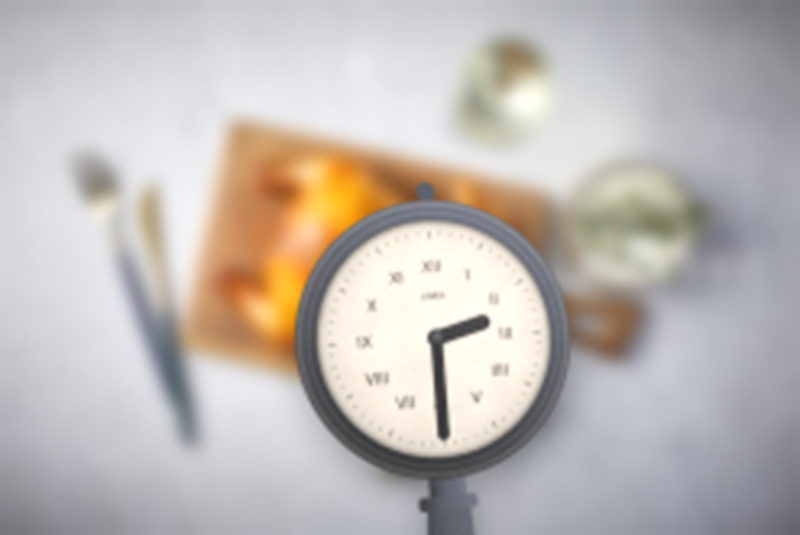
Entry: h=2 m=30
